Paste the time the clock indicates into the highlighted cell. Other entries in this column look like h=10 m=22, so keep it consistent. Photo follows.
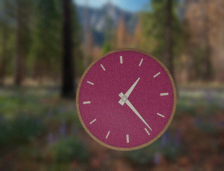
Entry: h=1 m=24
